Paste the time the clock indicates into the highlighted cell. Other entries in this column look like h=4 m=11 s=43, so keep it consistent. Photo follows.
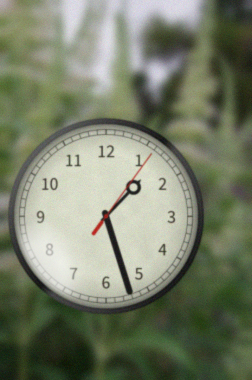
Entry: h=1 m=27 s=6
